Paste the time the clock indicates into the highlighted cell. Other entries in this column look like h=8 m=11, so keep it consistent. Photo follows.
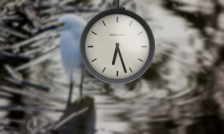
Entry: h=6 m=27
